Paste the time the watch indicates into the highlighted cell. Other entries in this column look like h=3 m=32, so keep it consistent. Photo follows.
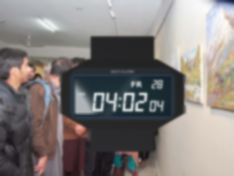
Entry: h=4 m=2
